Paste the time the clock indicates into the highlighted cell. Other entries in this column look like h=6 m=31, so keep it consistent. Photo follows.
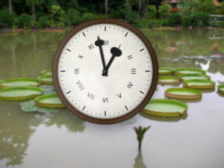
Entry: h=12 m=58
